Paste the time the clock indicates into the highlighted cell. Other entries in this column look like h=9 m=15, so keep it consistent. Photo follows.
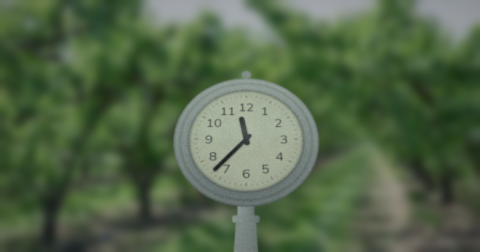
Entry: h=11 m=37
